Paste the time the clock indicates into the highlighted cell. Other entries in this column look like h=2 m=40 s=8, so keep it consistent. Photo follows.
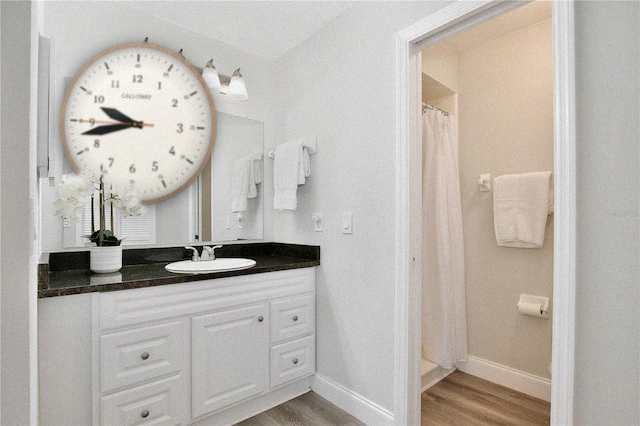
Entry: h=9 m=42 s=45
